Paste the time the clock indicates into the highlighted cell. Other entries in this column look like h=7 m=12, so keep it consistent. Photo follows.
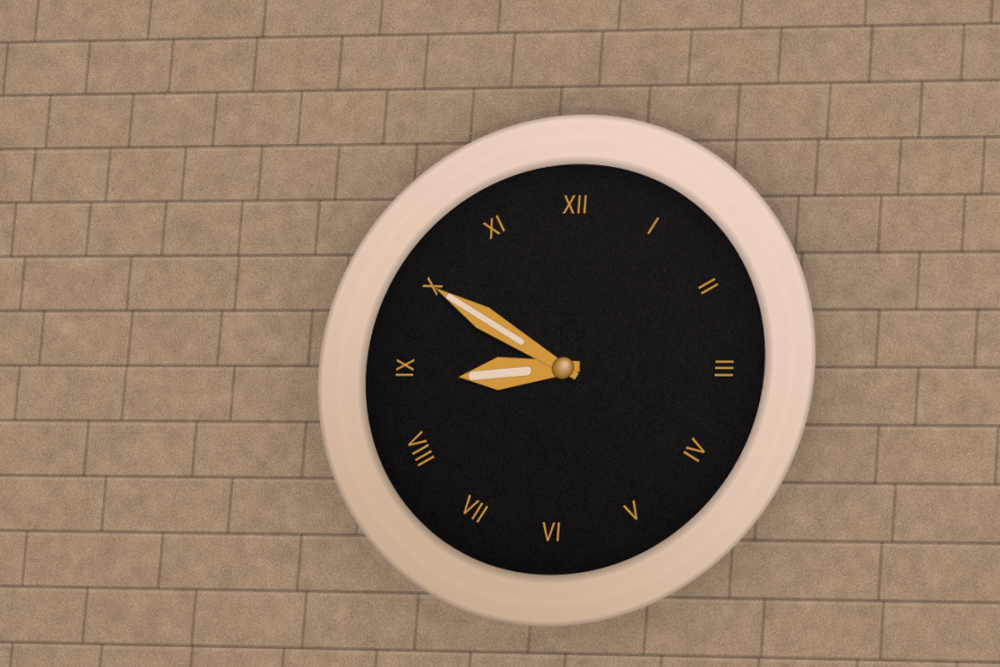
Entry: h=8 m=50
